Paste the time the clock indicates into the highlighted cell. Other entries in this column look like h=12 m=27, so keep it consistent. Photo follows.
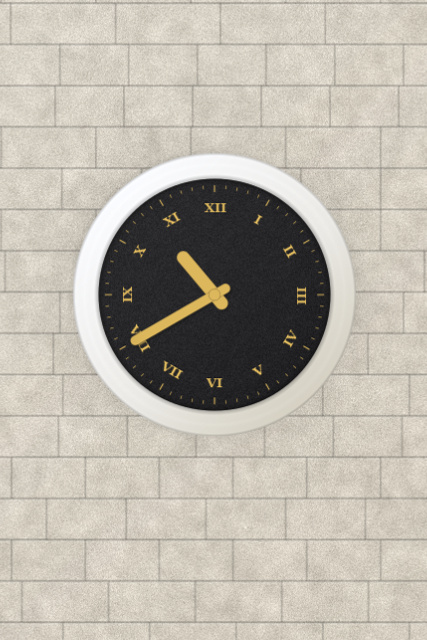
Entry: h=10 m=40
